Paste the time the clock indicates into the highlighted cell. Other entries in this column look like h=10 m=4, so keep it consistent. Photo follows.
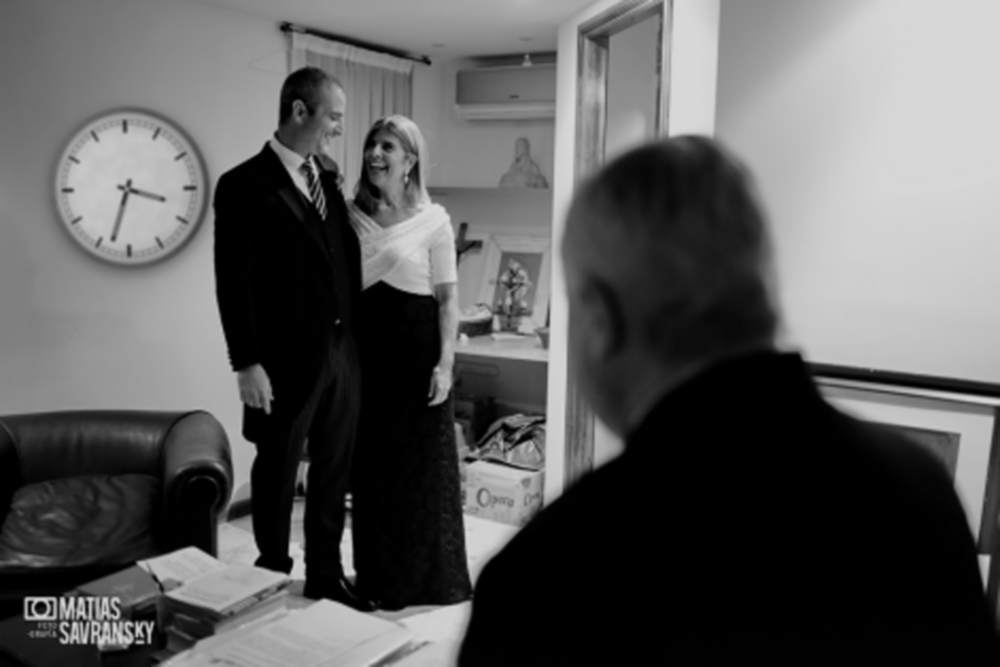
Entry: h=3 m=33
